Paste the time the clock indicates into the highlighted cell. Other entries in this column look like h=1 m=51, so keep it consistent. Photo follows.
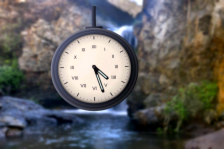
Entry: h=4 m=27
